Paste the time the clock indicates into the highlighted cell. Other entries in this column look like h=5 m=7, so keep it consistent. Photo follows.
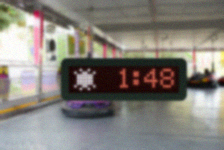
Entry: h=1 m=48
